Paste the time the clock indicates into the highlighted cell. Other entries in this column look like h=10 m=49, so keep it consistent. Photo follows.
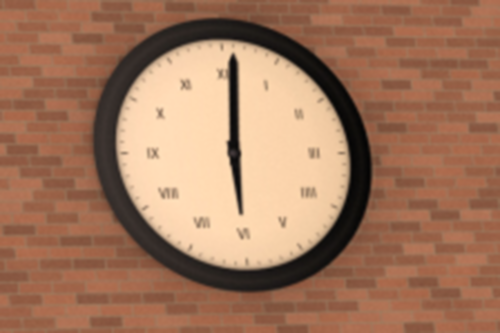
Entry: h=6 m=1
